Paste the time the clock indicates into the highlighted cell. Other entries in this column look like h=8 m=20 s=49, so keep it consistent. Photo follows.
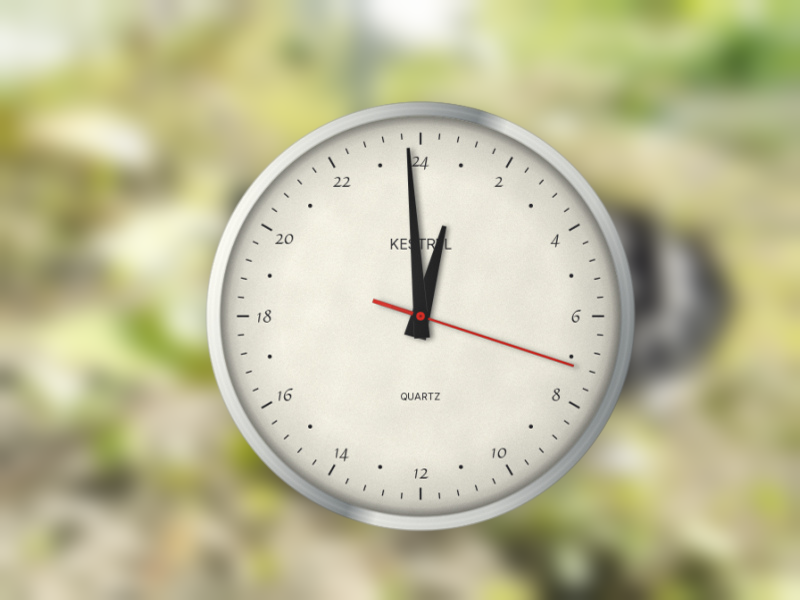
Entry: h=0 m=59 s=18
